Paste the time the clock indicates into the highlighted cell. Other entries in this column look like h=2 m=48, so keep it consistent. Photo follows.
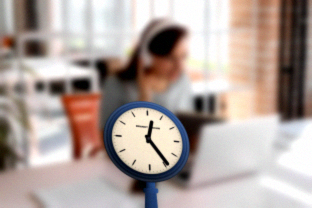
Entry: h=12 m=24
